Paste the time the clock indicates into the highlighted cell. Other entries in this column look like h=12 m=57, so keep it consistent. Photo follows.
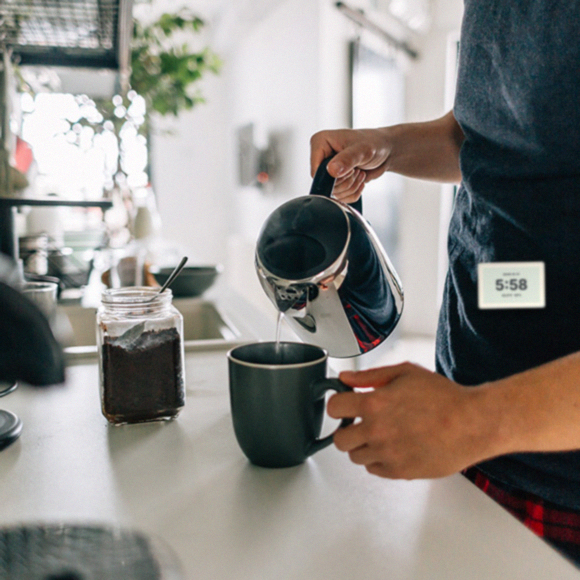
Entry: h=5 m=58
